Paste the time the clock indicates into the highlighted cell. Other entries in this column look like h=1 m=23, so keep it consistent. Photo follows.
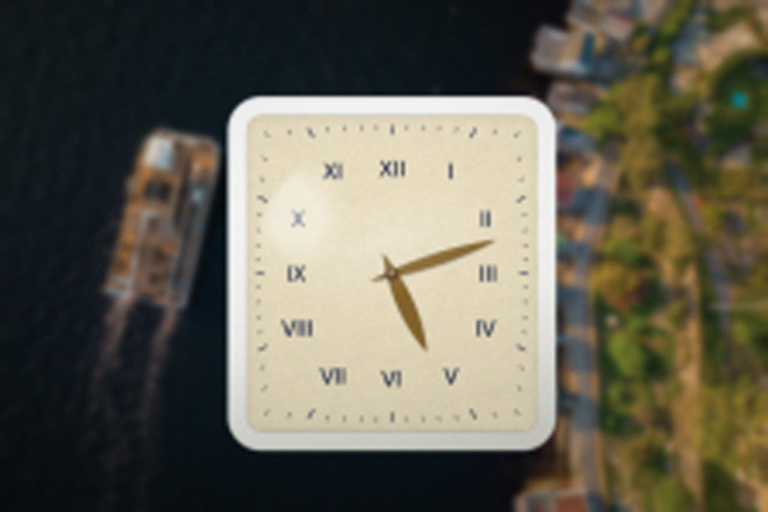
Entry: h=5 m=12
